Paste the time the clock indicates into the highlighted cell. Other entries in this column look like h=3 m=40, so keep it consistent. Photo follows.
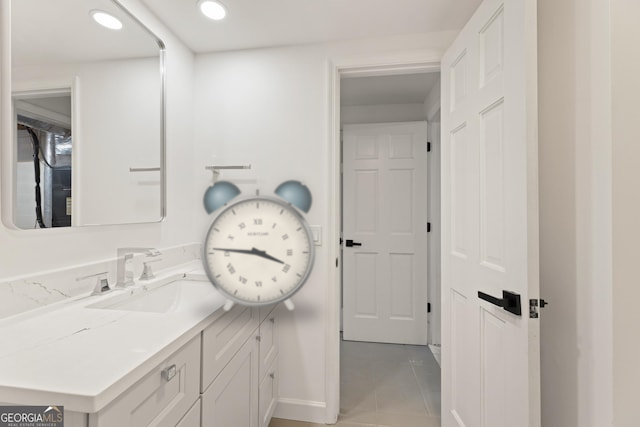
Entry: h=3 m=46
